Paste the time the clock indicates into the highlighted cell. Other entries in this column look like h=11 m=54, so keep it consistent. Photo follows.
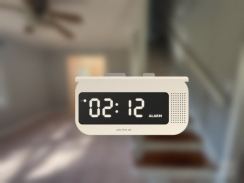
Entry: h=2 m=12
